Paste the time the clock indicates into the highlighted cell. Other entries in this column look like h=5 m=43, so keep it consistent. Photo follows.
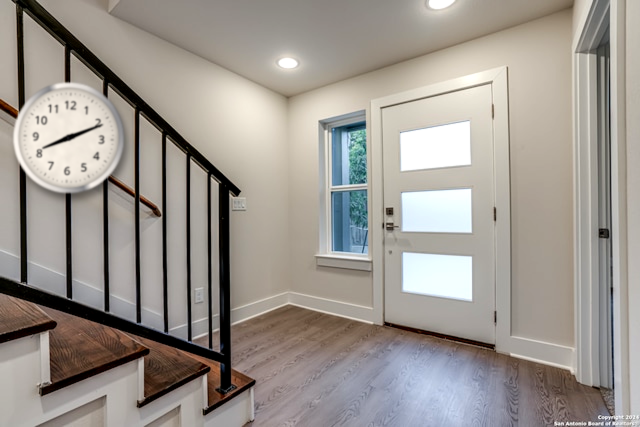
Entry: h=8 m=11
